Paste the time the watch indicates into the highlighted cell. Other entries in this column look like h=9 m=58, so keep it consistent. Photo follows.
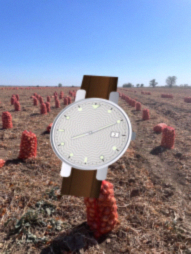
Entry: h=8 m=10
